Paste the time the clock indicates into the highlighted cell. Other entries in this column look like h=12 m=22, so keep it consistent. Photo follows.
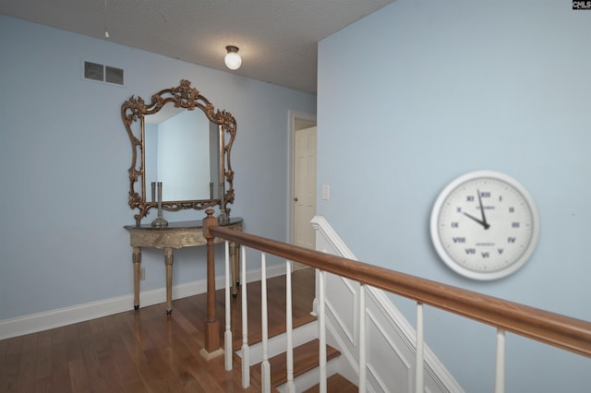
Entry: h=9 m=58
